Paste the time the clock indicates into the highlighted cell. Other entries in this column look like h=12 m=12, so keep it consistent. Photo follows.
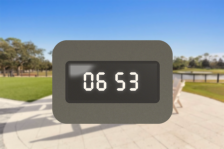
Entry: h=6 m=53
